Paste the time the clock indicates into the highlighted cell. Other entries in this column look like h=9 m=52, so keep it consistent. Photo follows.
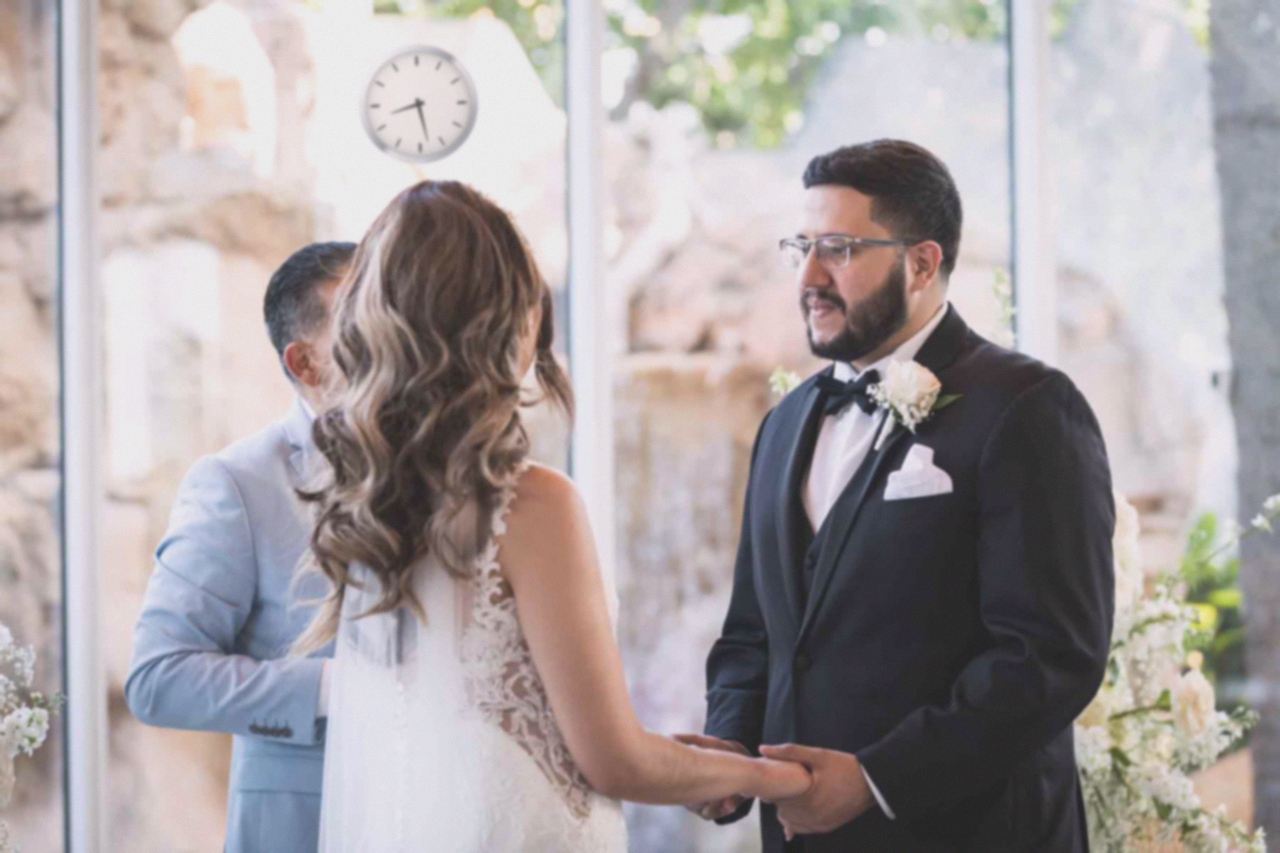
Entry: h=8 m=28
